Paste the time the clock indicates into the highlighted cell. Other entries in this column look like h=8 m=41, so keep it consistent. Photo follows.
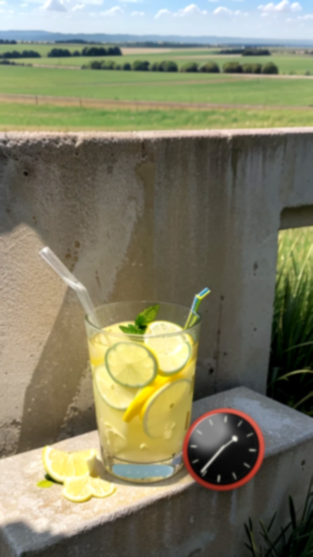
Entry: h=1 m=36
